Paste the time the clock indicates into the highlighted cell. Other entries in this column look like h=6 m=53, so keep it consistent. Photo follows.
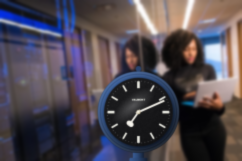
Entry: h=7 m=11
